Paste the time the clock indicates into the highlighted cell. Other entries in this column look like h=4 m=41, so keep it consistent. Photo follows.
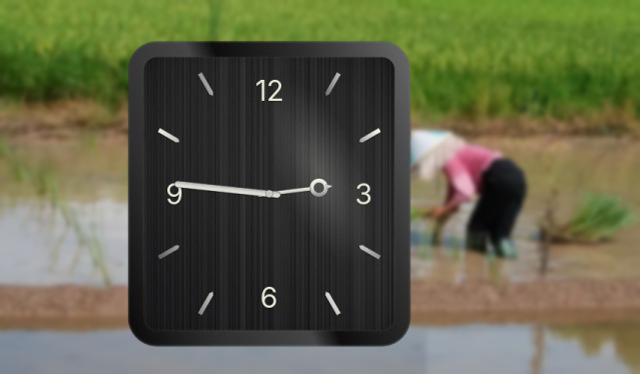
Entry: h=2 m=46
